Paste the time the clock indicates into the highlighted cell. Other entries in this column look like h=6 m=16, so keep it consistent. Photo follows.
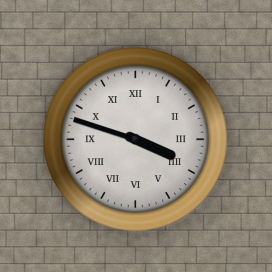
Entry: h=3 m=48
